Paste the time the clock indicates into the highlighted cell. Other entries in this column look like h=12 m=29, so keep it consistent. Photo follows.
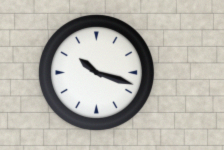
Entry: h=10 m=18
